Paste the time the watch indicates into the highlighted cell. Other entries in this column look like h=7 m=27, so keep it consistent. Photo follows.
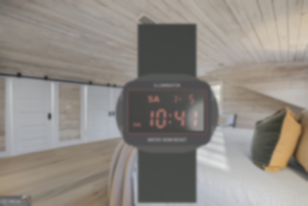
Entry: h=10 m=41
